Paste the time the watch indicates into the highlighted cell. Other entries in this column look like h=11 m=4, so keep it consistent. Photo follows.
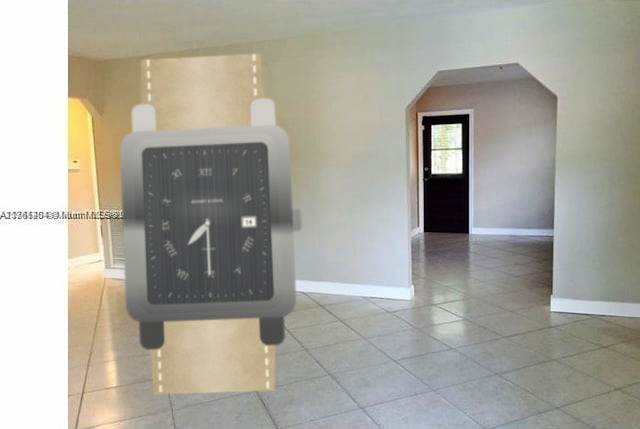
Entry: h=7 m=30
